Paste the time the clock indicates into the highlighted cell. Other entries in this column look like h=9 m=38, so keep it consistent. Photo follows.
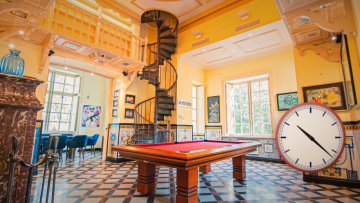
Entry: h=10 m=22
